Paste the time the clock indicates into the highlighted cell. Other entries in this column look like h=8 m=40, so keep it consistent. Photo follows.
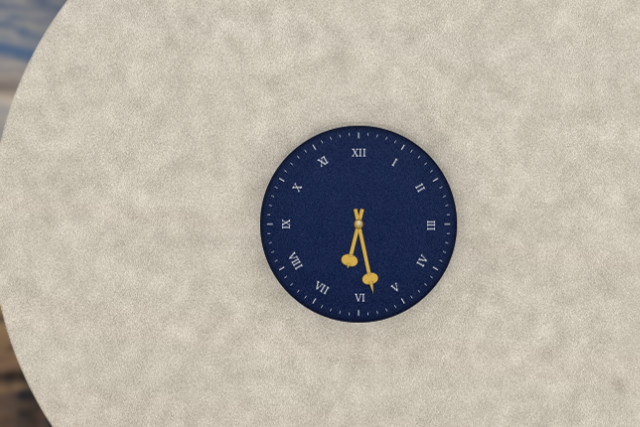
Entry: h=6 m=28
